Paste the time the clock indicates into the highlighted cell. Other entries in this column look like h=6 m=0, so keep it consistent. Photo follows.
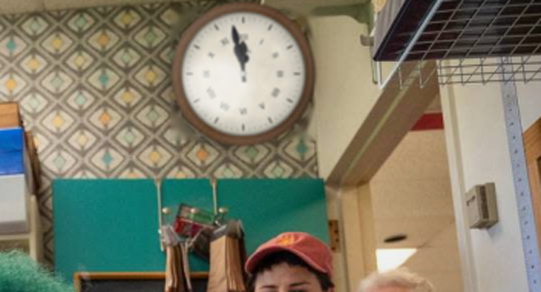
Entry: h=11 m=58
